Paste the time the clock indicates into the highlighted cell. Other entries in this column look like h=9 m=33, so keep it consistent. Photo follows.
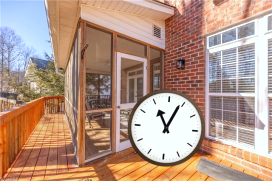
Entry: h=11 m=4
